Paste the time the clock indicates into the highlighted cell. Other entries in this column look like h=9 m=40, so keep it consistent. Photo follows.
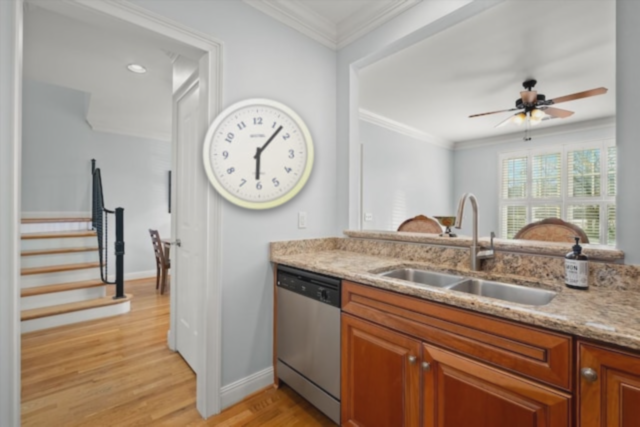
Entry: h=6 m=7
